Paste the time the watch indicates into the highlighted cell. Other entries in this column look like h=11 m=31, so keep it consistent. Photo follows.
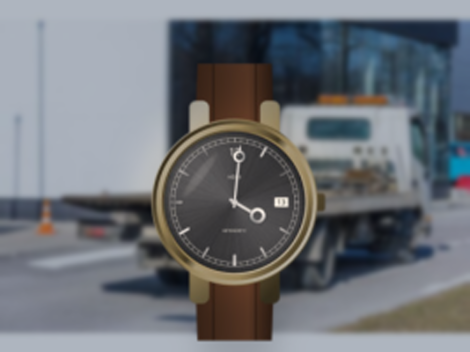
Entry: h=4 m=1
